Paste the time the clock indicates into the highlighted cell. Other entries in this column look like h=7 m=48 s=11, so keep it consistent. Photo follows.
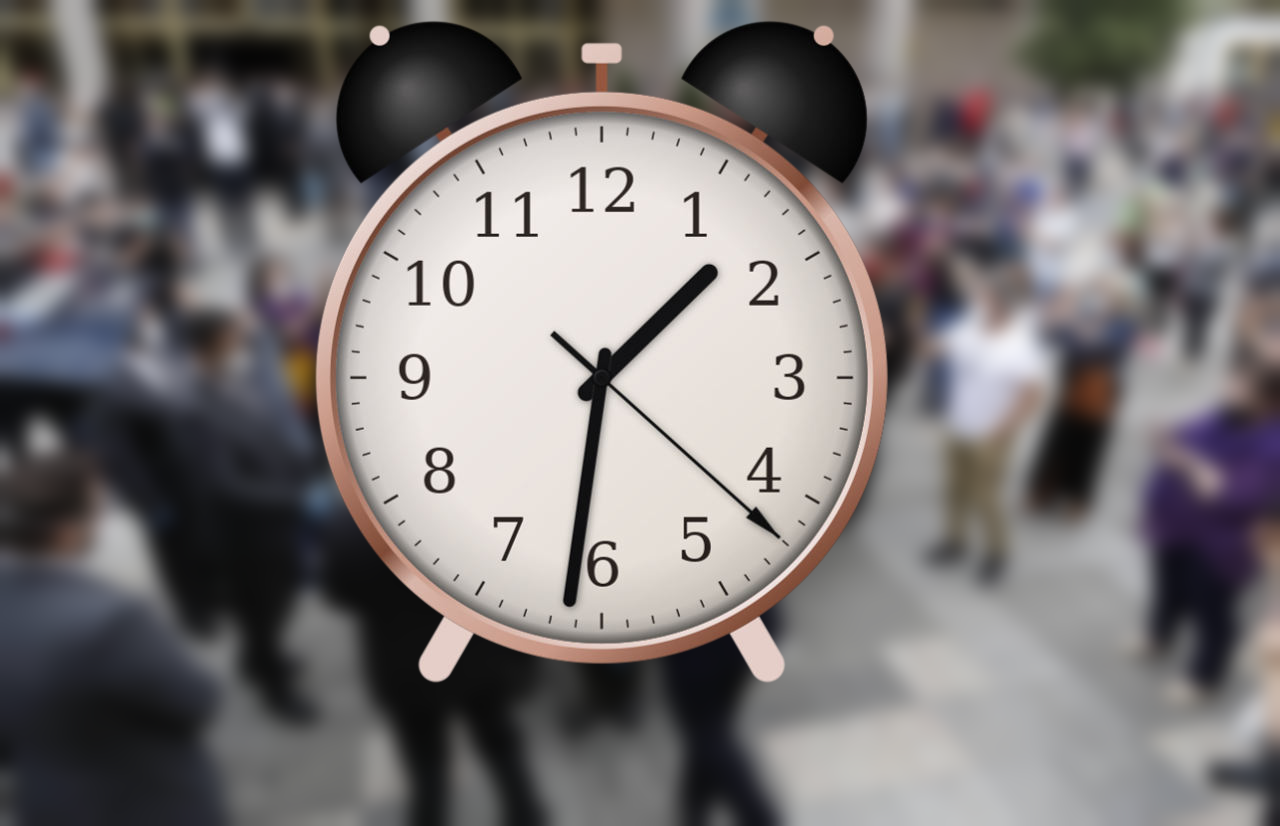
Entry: h=1 m=31 s=22
